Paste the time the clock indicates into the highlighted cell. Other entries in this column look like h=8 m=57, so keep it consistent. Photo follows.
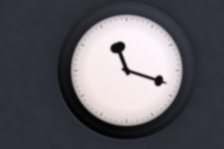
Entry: h=11 m=18
